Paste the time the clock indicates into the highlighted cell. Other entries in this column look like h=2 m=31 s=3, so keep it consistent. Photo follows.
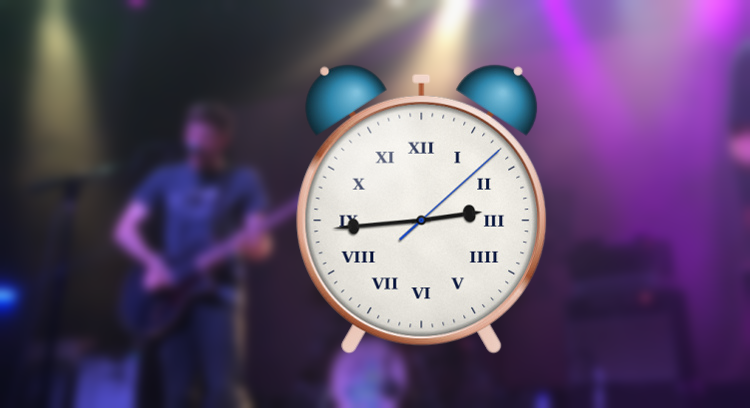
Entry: h=2 m=44 s=8
